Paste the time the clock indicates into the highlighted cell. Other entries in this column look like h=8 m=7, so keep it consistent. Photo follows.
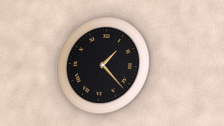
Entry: h=1 m=22
